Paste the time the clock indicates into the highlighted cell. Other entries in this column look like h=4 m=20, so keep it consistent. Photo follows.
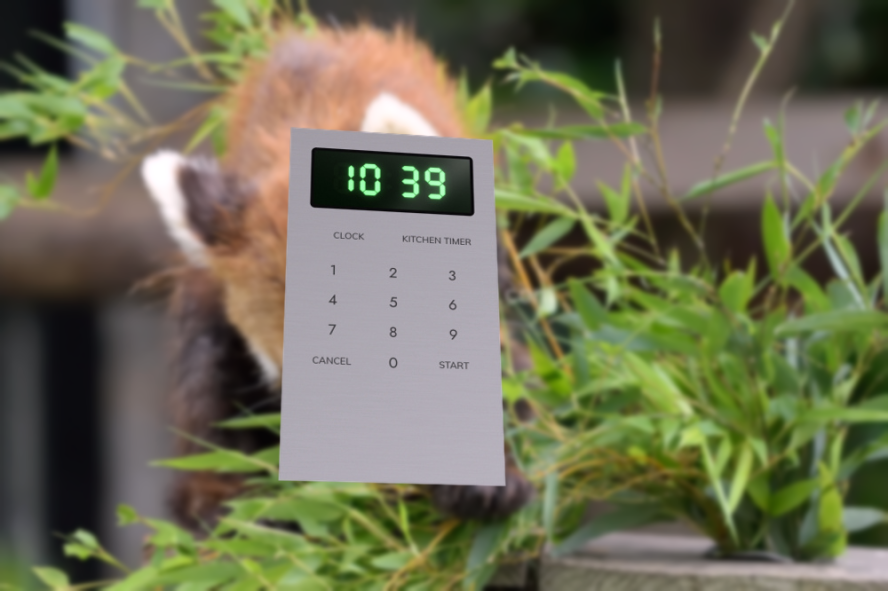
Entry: h=10 m=39
